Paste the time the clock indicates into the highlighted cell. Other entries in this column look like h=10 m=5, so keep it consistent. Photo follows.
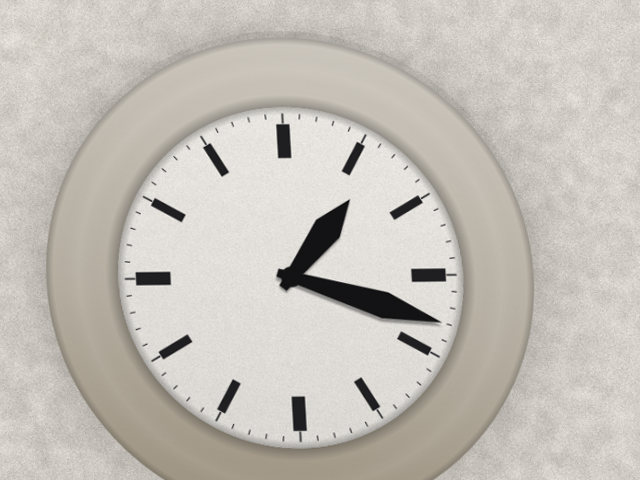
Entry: h=1 m=18
